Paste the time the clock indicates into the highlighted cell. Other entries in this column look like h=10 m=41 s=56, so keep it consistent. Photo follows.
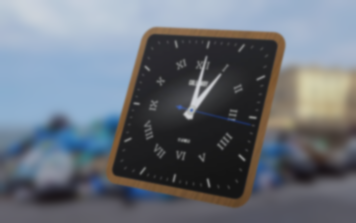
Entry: h=1 m=0 s=16
